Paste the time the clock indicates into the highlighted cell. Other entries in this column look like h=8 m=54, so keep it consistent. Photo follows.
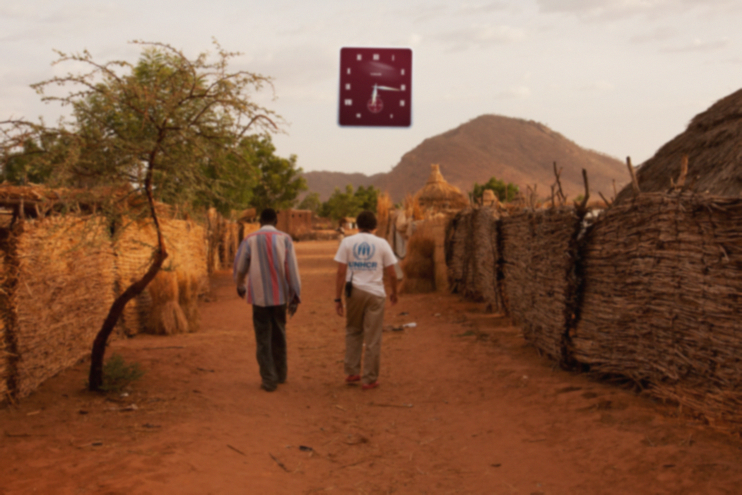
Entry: h=6 m=16
